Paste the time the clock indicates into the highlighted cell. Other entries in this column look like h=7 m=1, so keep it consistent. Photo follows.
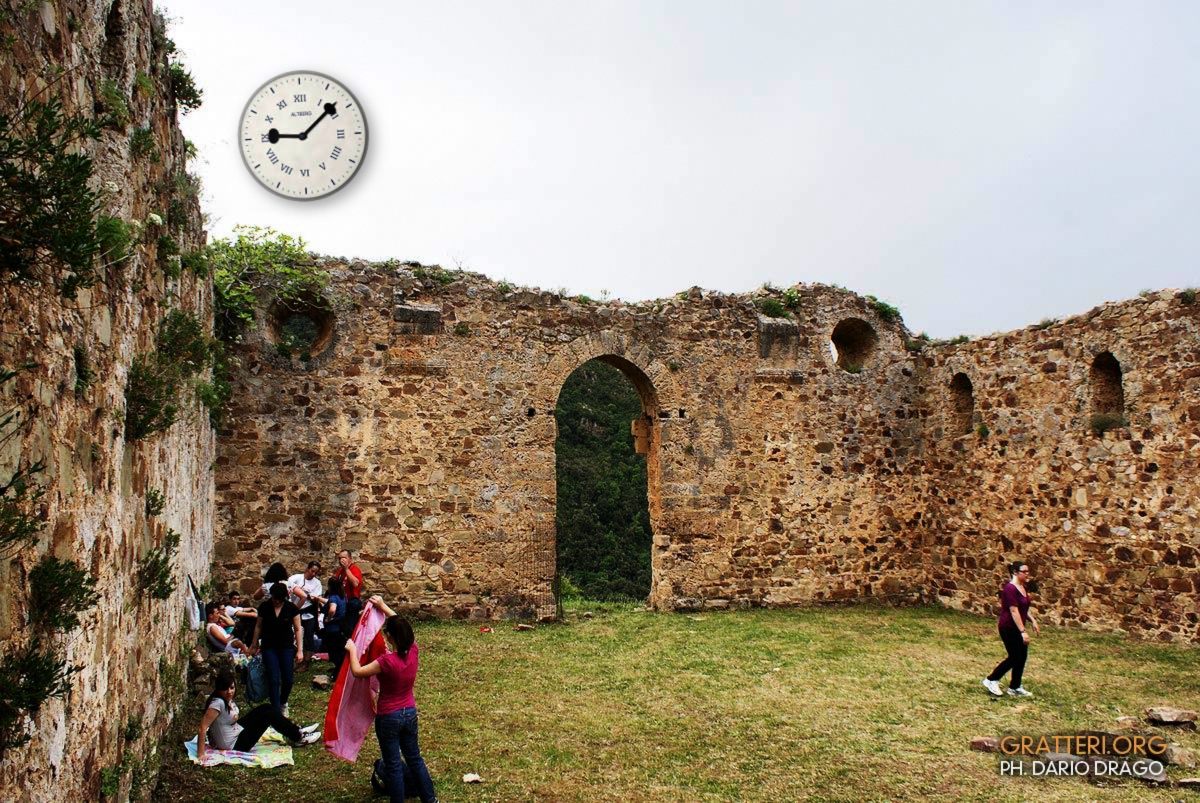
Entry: h=9 m=8
